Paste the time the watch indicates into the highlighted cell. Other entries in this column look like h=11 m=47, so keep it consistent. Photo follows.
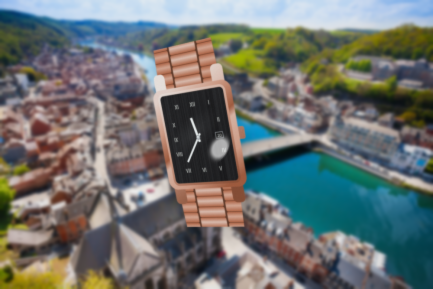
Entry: h=11 m=36
